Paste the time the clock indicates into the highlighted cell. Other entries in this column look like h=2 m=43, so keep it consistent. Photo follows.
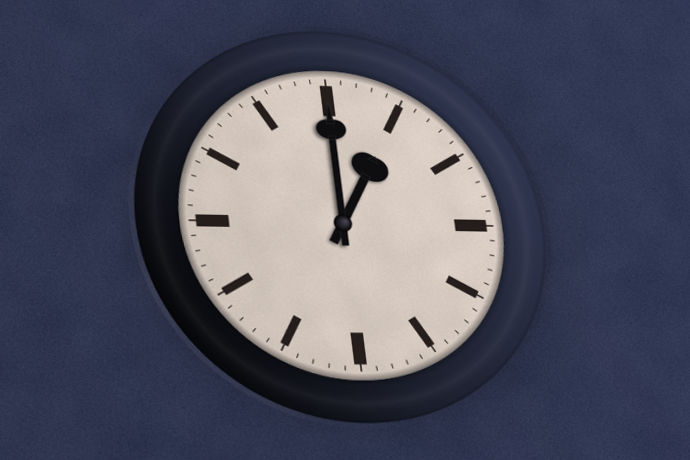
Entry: h=1 m=0
